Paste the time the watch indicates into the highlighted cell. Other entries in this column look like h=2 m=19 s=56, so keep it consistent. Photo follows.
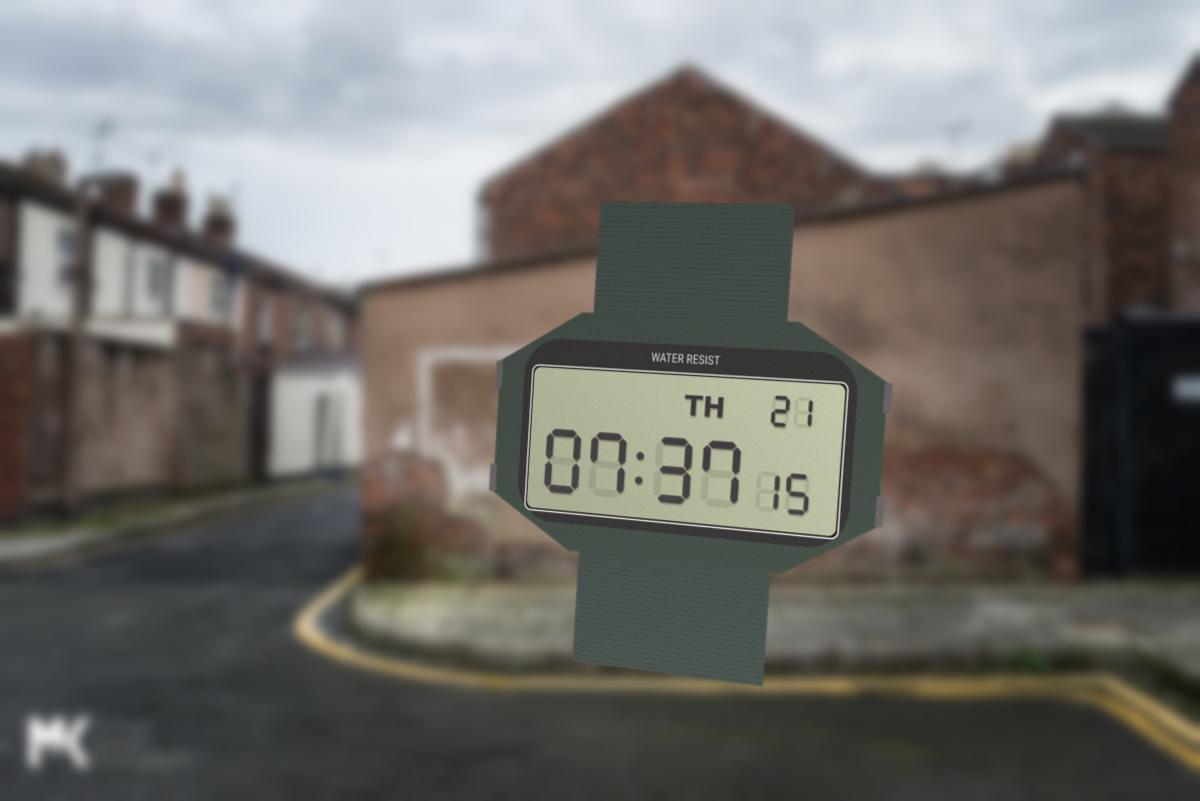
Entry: h=7 m=37 s=15
